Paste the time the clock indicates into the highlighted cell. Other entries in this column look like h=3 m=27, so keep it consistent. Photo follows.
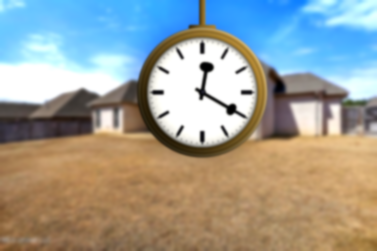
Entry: h=12 m=20
